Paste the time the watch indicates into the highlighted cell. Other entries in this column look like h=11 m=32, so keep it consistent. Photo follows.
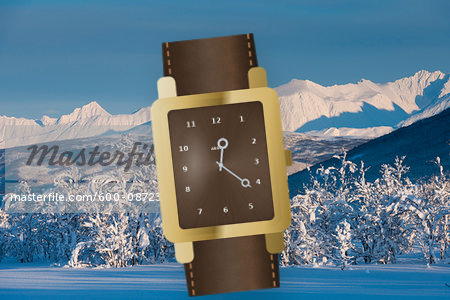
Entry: h=12 m=22
